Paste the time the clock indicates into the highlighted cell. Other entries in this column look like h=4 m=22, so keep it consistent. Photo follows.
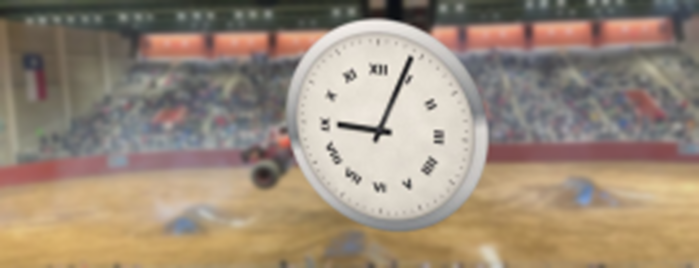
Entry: h=9 m=4
